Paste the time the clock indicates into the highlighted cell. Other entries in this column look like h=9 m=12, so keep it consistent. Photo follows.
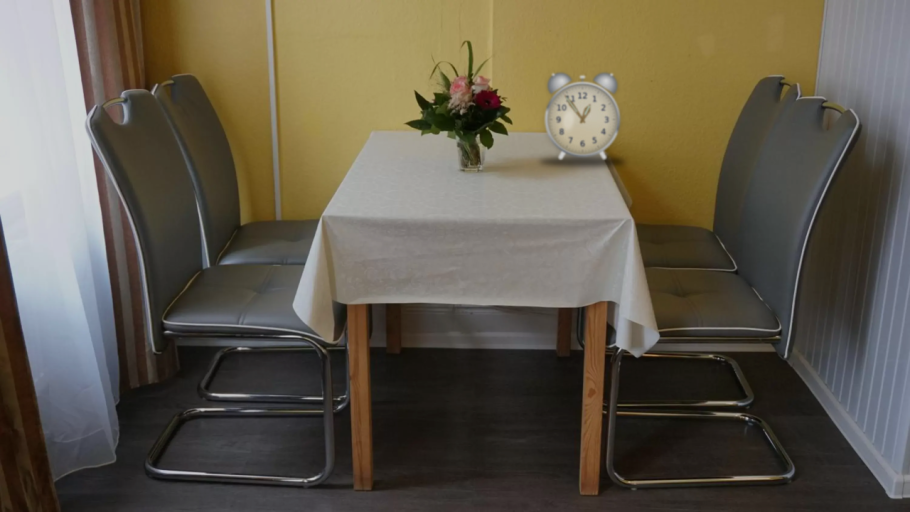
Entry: h=12 m=54
